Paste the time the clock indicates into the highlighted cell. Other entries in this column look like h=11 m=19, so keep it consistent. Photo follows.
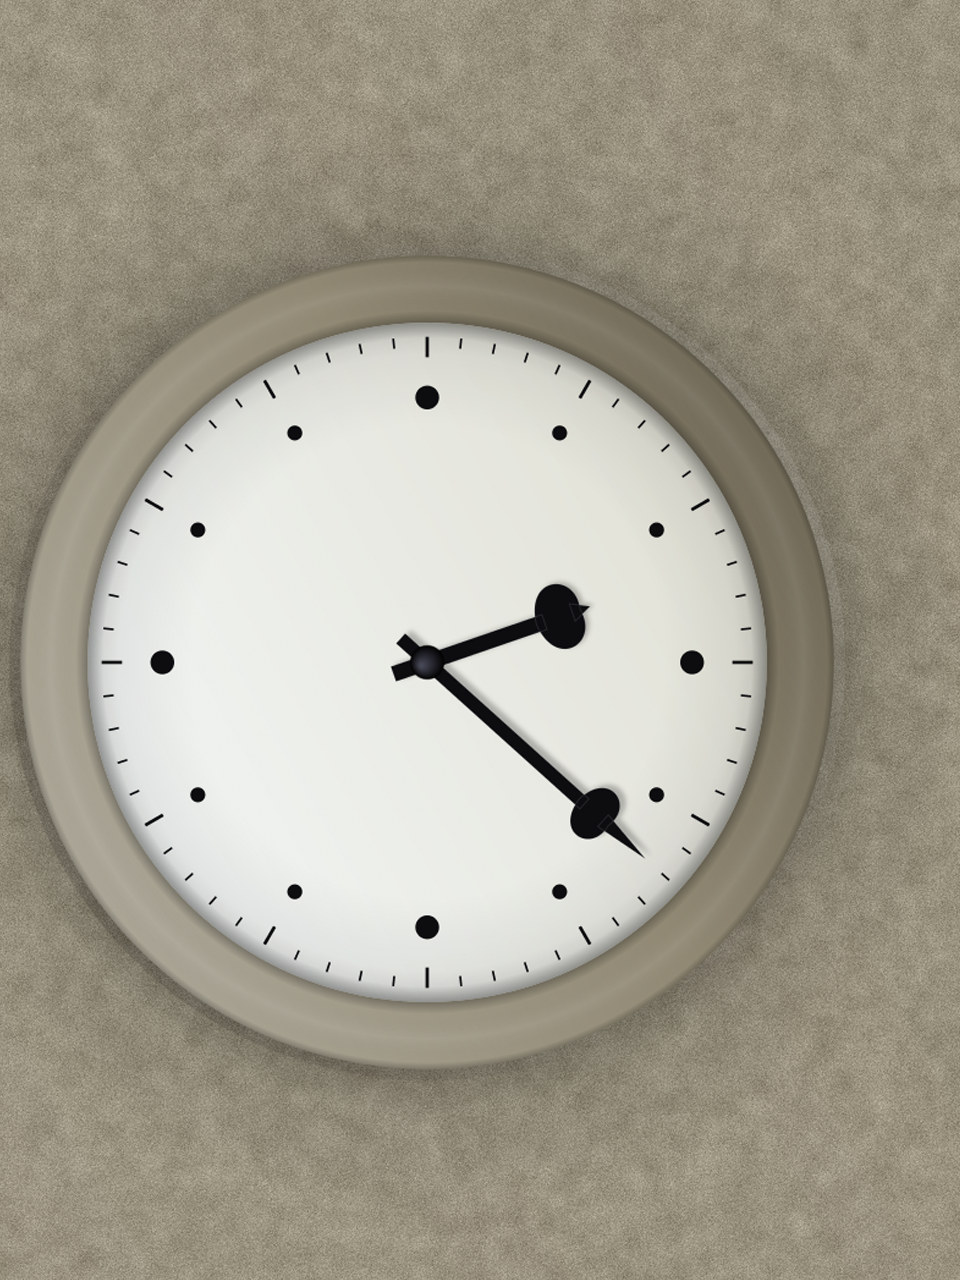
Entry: h=2 m=22
